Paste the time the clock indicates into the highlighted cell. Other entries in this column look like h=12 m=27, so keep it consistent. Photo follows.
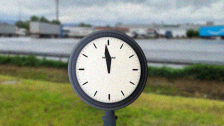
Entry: h=11 m=59
